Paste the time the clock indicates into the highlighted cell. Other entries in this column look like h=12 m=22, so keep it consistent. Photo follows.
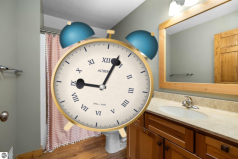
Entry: h=9 m=3
